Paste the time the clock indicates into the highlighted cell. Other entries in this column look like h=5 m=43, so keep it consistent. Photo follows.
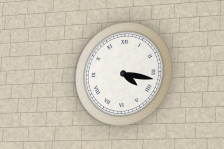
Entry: h=4 m=17
